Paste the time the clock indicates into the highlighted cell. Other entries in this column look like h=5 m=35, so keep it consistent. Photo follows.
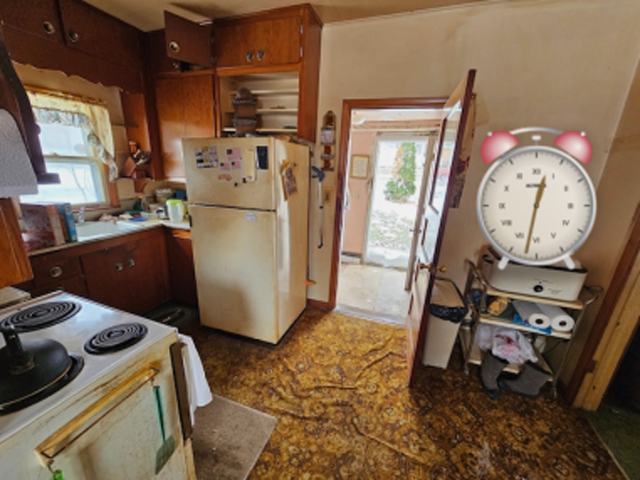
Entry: h=12 m=32
